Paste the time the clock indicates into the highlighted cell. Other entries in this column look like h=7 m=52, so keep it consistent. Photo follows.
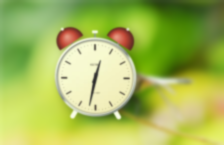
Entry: h=12 m=32
